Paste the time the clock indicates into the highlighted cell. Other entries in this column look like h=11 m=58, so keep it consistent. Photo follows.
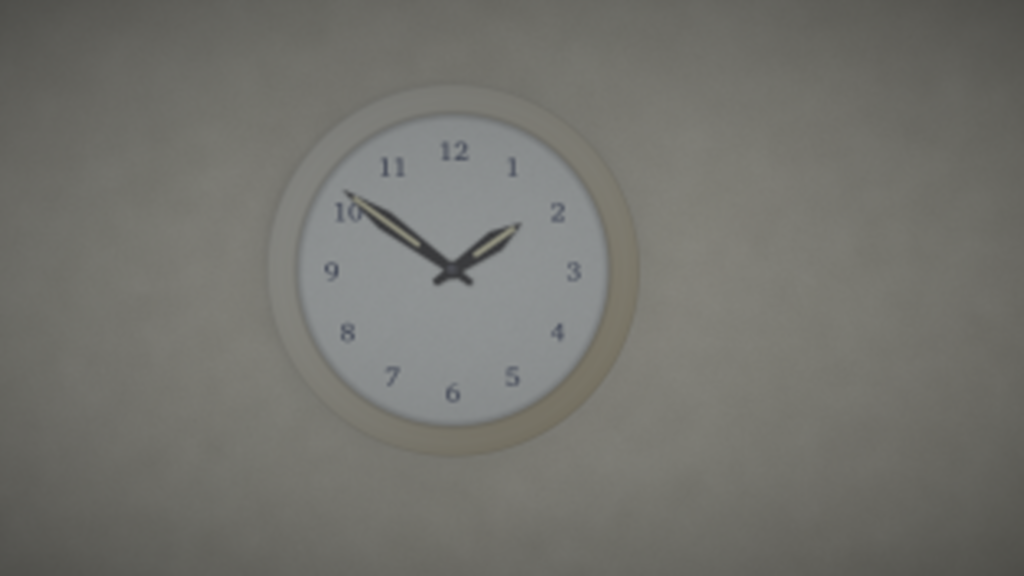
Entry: h=1 m=51
